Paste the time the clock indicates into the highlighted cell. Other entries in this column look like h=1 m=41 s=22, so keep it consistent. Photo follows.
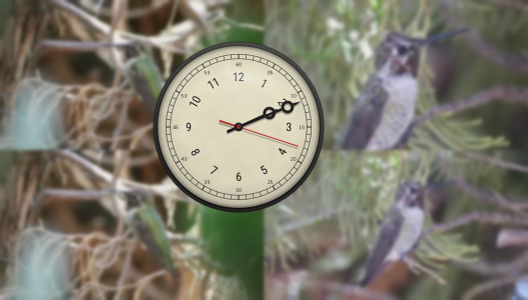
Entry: h=2 m=11 s=18
